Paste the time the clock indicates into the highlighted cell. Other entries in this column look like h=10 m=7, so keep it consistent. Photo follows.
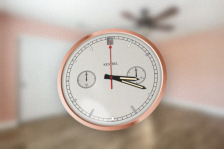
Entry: h=3 m=19
